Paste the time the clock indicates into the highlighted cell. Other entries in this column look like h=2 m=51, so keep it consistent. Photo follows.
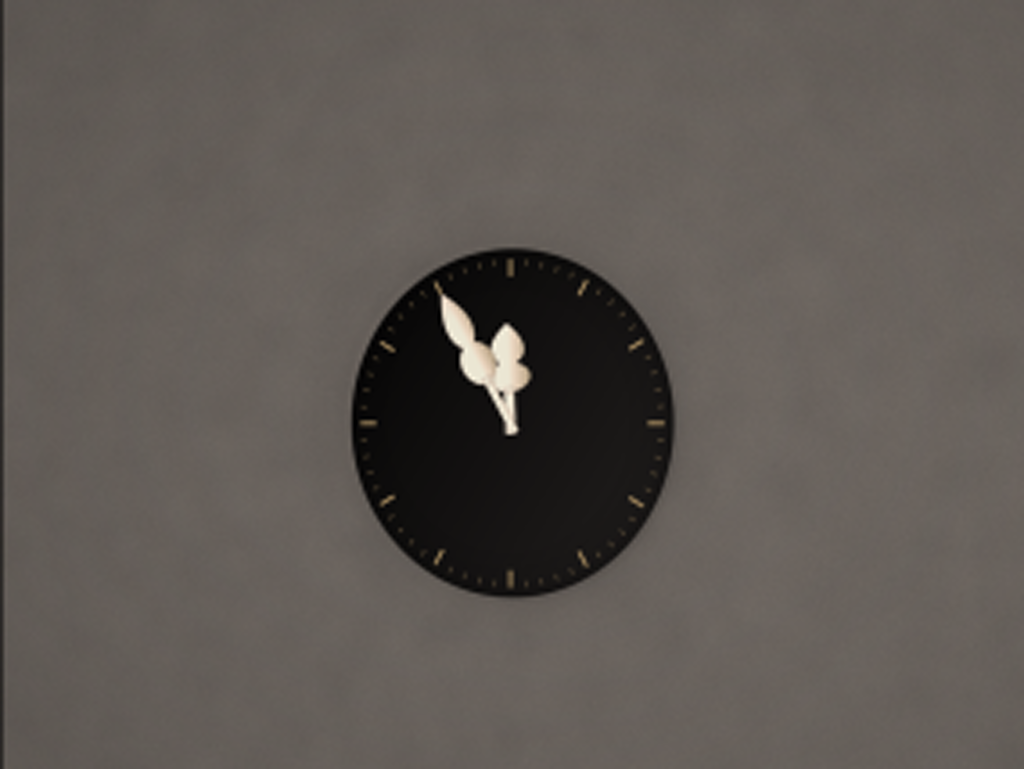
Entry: h=11 m=55
